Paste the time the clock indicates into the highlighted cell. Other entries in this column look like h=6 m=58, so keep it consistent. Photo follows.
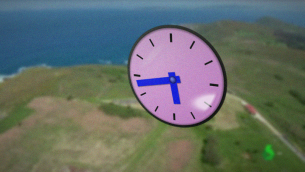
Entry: h=5 m=43
